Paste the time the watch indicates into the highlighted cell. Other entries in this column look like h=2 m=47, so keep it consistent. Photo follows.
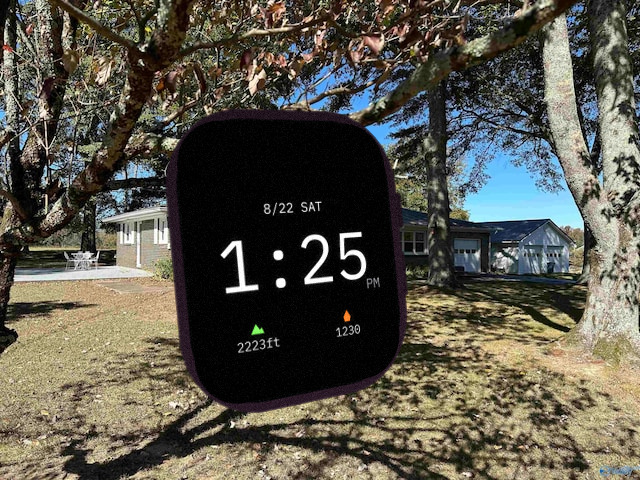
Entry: h=1 m=25
